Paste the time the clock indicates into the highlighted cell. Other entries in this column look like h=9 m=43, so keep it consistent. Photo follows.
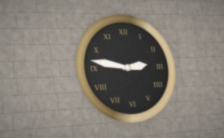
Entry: h=2 m=47
